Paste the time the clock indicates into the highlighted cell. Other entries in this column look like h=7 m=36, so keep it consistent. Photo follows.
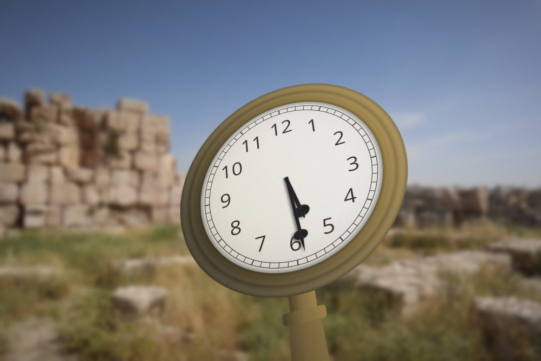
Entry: h=5 m=29
